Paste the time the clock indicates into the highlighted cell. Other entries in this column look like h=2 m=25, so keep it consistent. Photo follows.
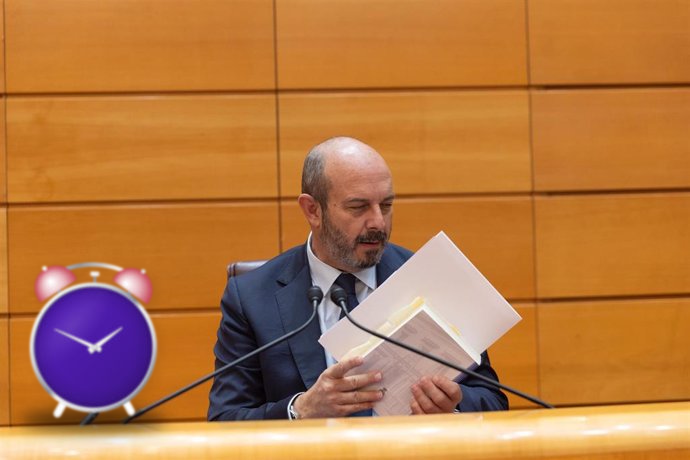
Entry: h=1 m=49
